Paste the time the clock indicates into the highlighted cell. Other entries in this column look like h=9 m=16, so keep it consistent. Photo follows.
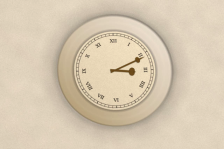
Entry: h=3 m=11
